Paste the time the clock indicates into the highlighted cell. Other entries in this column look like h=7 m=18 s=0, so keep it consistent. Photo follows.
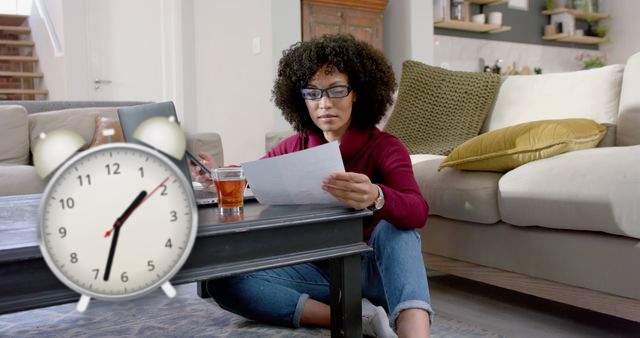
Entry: h=1 m=33 s=9
